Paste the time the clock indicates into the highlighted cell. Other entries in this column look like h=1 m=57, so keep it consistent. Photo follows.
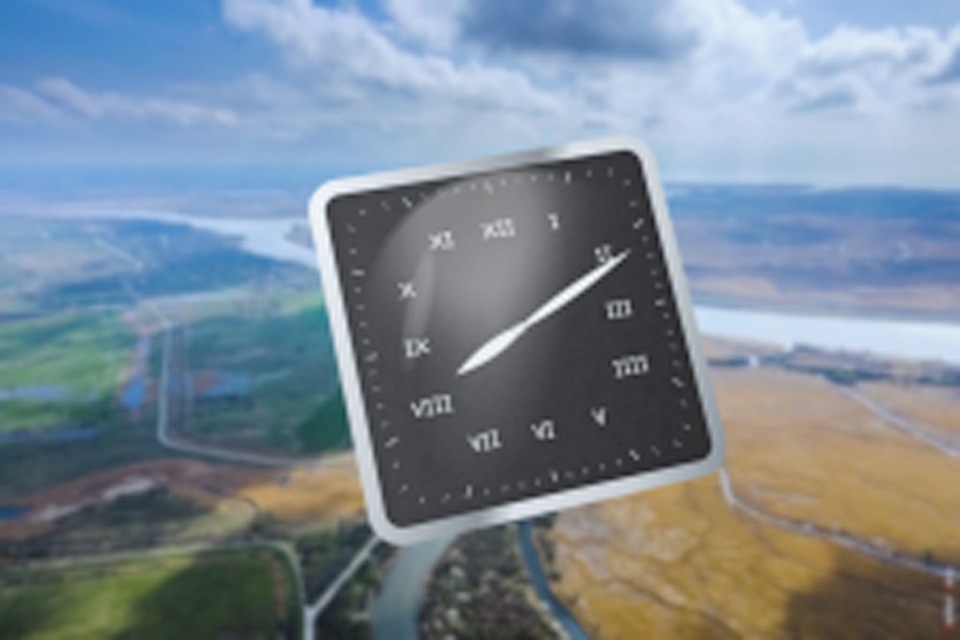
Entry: h=8 m=11
